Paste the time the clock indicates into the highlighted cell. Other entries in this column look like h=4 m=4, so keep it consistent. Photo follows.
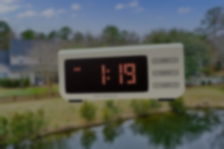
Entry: h=1 m=19
